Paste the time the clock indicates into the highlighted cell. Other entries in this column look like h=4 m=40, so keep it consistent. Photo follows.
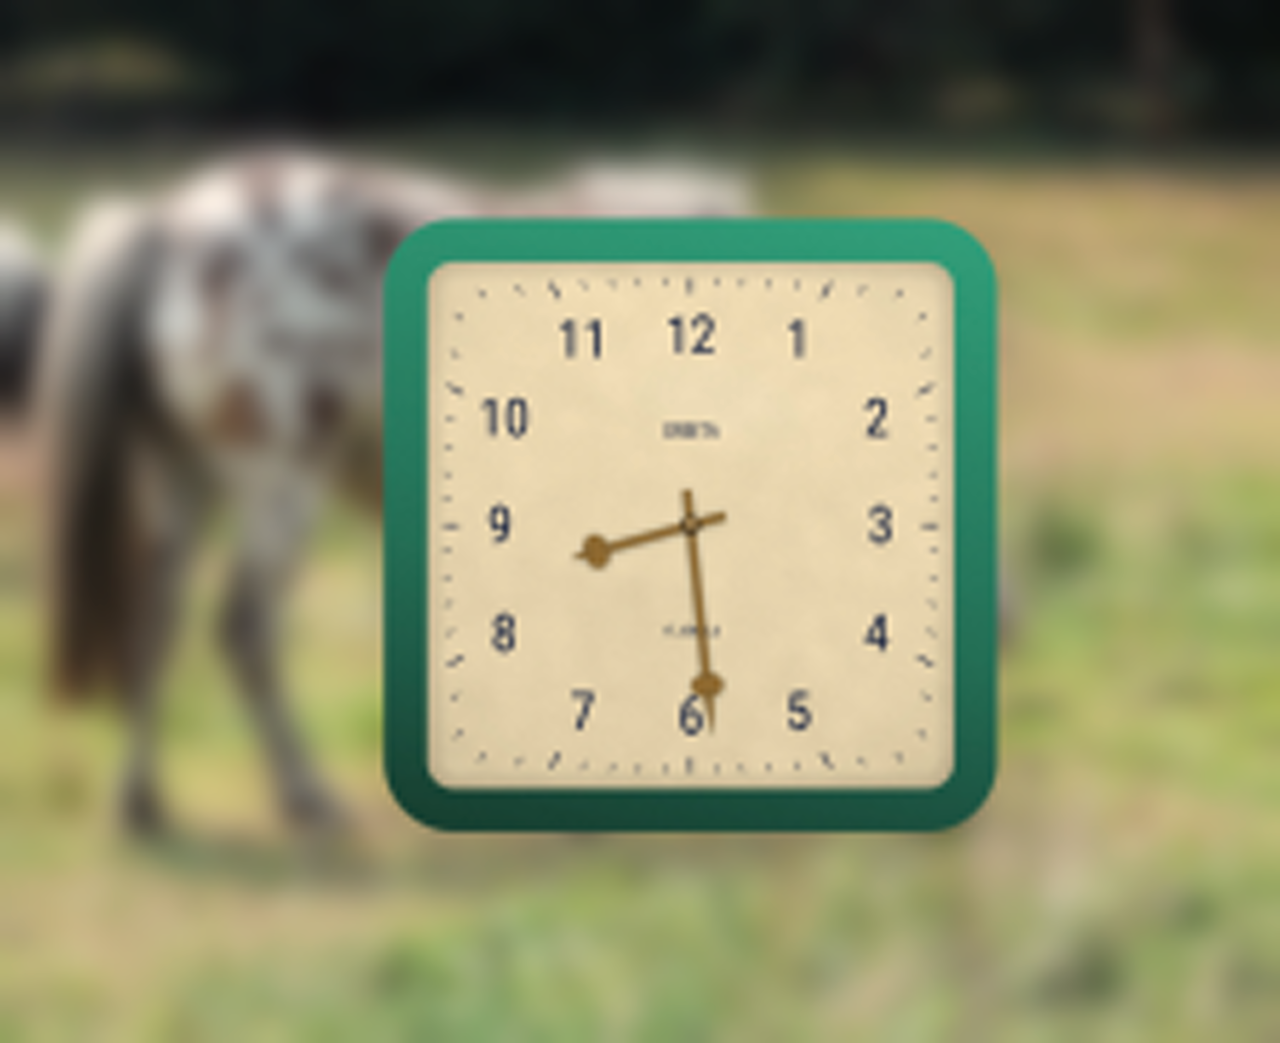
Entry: h=8 m=29
